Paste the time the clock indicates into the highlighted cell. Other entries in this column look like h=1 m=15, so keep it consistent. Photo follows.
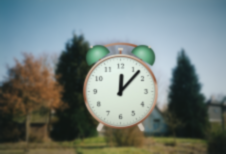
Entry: h=12 m=7
